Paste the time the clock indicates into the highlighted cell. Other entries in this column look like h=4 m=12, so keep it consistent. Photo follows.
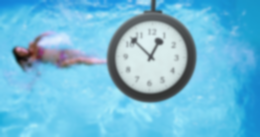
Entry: h=12 m=52
